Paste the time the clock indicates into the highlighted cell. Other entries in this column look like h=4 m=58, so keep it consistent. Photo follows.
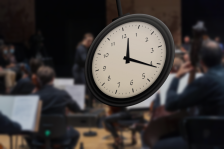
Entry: h=12 m=21
